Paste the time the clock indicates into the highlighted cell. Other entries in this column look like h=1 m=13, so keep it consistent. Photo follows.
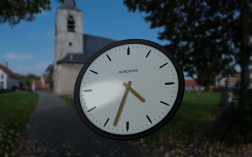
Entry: h=4 m=33
